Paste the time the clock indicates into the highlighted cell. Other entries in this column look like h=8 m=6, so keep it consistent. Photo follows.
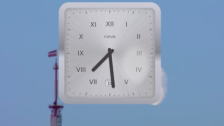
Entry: h=7 m=29
